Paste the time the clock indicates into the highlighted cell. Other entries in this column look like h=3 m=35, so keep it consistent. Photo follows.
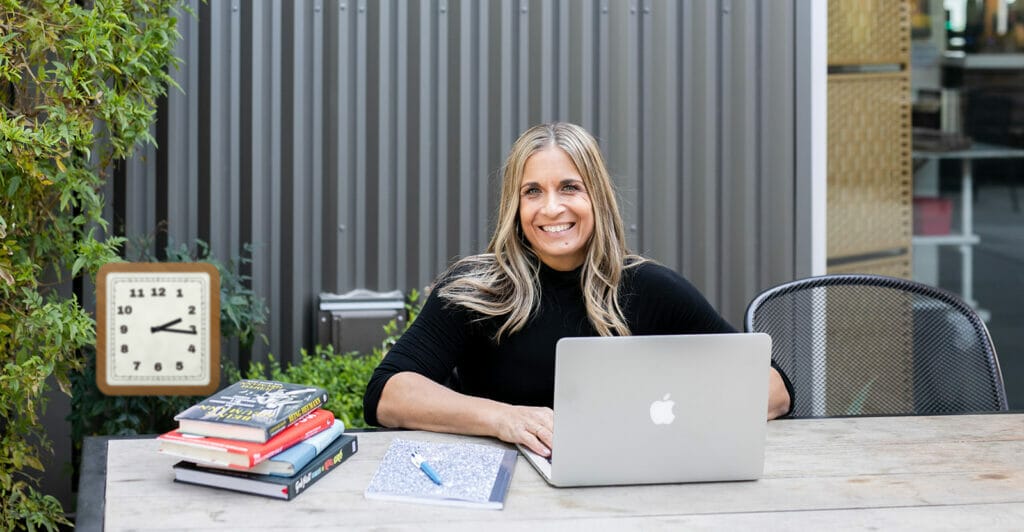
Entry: h=2 m=16
